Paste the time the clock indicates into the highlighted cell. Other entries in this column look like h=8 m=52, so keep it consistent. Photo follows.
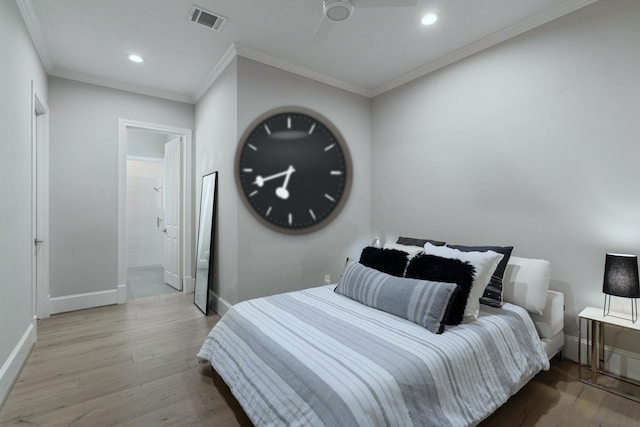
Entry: h=6 m=42
